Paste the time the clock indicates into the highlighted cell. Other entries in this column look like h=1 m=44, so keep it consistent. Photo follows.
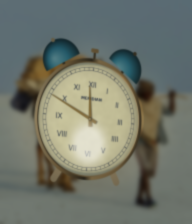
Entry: h=11 m=49
